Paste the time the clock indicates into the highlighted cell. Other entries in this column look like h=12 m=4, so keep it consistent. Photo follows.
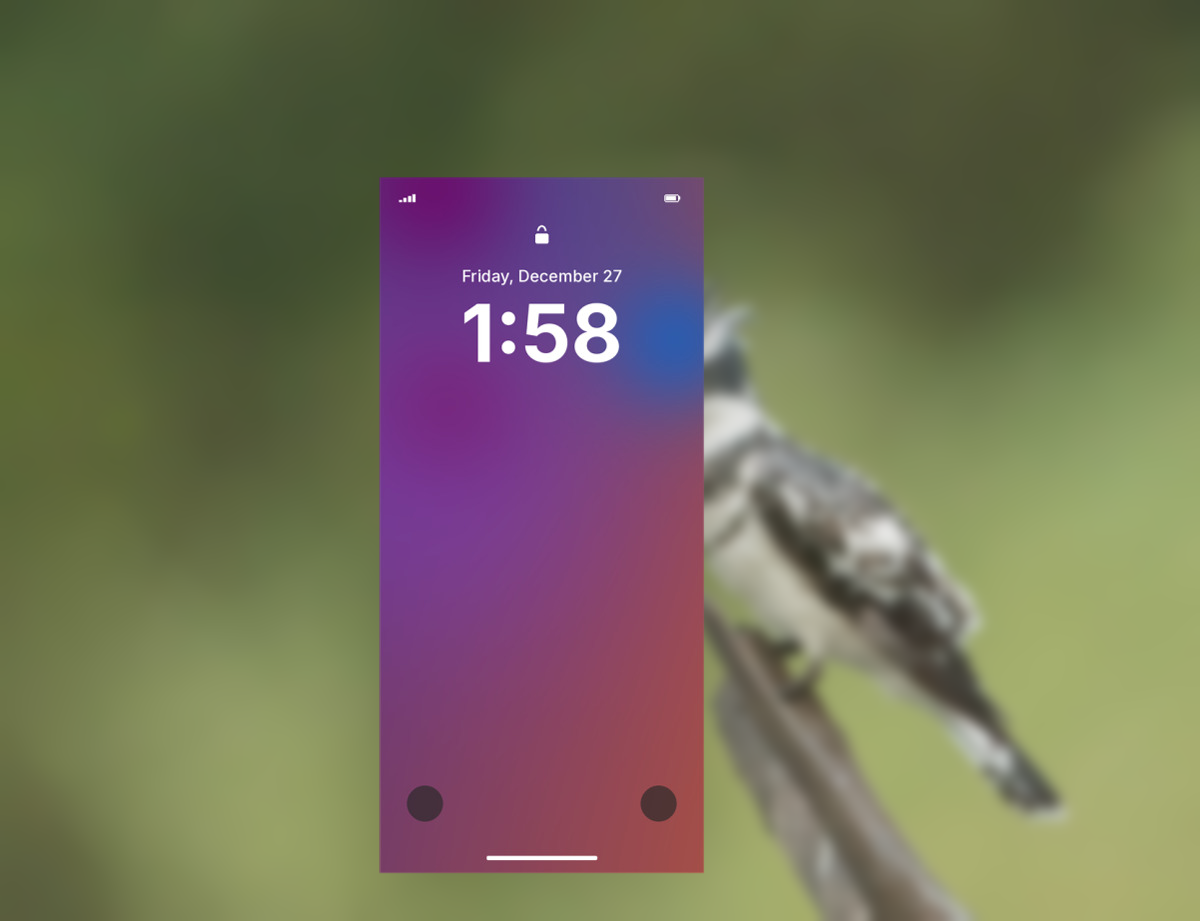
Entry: h=1 m=58
